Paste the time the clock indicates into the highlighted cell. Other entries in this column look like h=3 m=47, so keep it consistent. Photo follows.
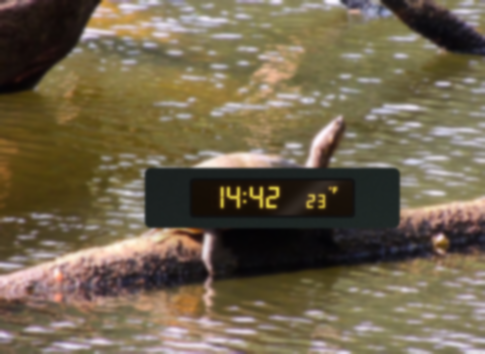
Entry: h=14 m=42
